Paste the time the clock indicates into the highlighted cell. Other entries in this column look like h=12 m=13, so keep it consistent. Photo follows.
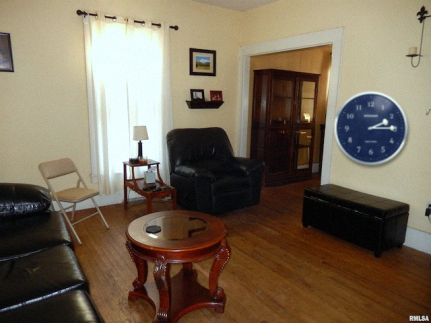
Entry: h=2 m=15
